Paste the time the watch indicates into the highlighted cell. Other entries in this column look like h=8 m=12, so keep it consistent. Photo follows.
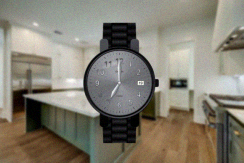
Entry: h=7 m=0
